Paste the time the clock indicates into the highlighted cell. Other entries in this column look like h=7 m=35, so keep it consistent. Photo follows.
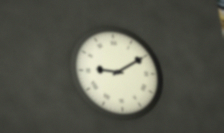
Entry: h=9 m=10
